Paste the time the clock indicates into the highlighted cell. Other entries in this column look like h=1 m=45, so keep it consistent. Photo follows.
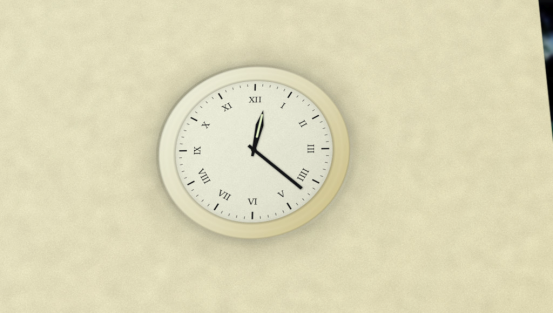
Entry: h=12 m=22
